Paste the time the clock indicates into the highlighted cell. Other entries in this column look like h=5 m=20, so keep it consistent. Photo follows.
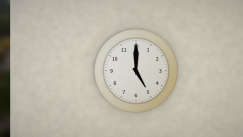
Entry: h=5 m=0
